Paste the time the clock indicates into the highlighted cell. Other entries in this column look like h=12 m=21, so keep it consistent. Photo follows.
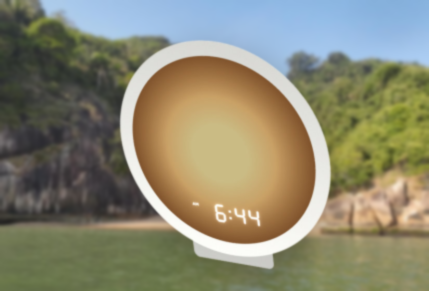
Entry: h=6 m=44
